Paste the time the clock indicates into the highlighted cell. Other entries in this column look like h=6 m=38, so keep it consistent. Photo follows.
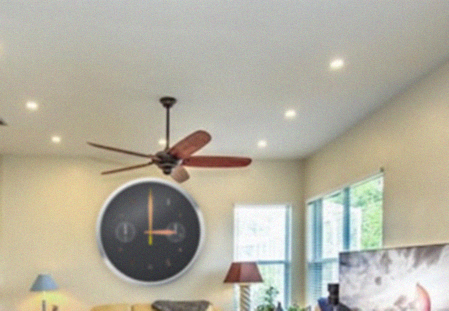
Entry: h=3 m=0
